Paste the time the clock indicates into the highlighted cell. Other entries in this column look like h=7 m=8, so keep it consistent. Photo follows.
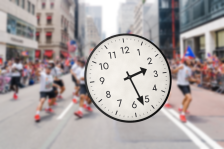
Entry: h=2 m=27
